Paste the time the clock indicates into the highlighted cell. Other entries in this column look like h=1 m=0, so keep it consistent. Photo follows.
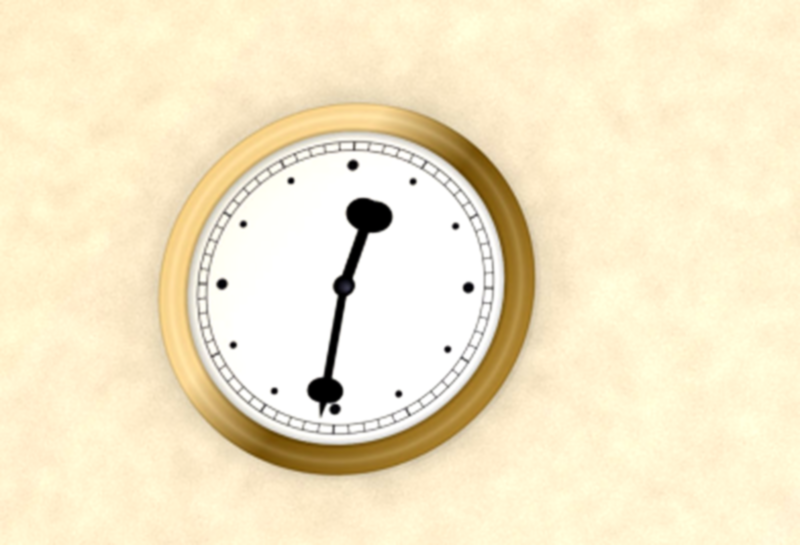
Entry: h=12 m=31
